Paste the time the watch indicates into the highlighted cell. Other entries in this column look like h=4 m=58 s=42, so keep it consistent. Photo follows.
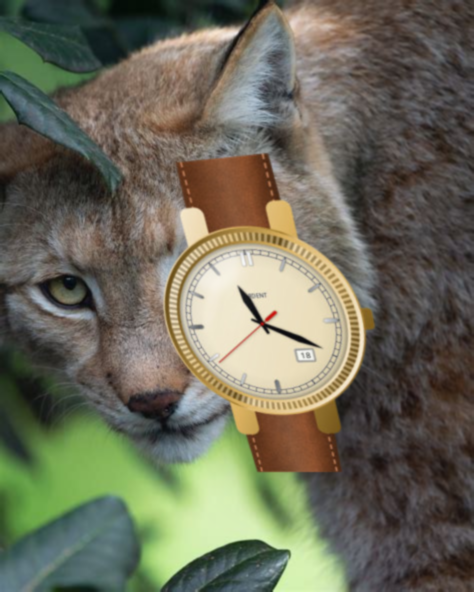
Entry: h=11 m=19 s=39
